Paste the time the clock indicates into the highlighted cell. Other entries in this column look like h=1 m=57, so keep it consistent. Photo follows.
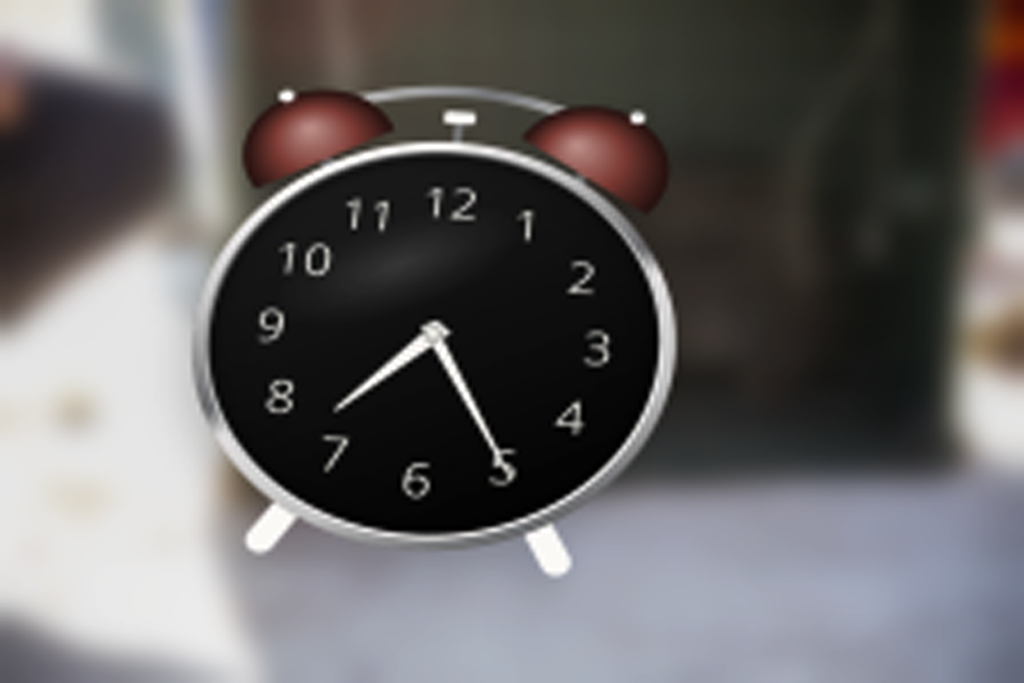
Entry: h=7 m=25
